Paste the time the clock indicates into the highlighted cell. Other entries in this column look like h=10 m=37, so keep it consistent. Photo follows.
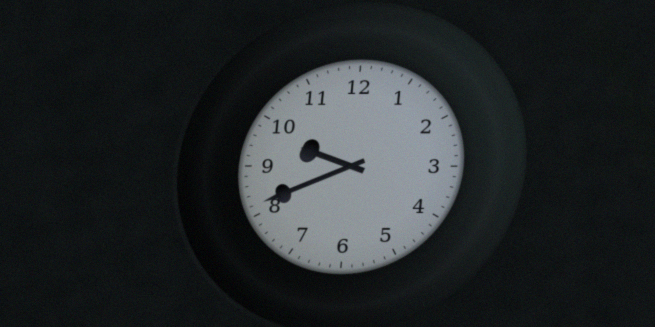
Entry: h=9 m=41
